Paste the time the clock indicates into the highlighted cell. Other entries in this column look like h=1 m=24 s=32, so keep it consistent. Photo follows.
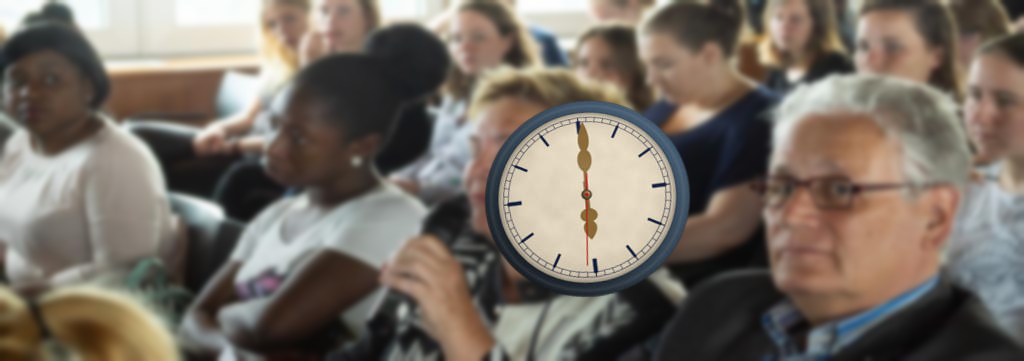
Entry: h=6 m=0 s=31
